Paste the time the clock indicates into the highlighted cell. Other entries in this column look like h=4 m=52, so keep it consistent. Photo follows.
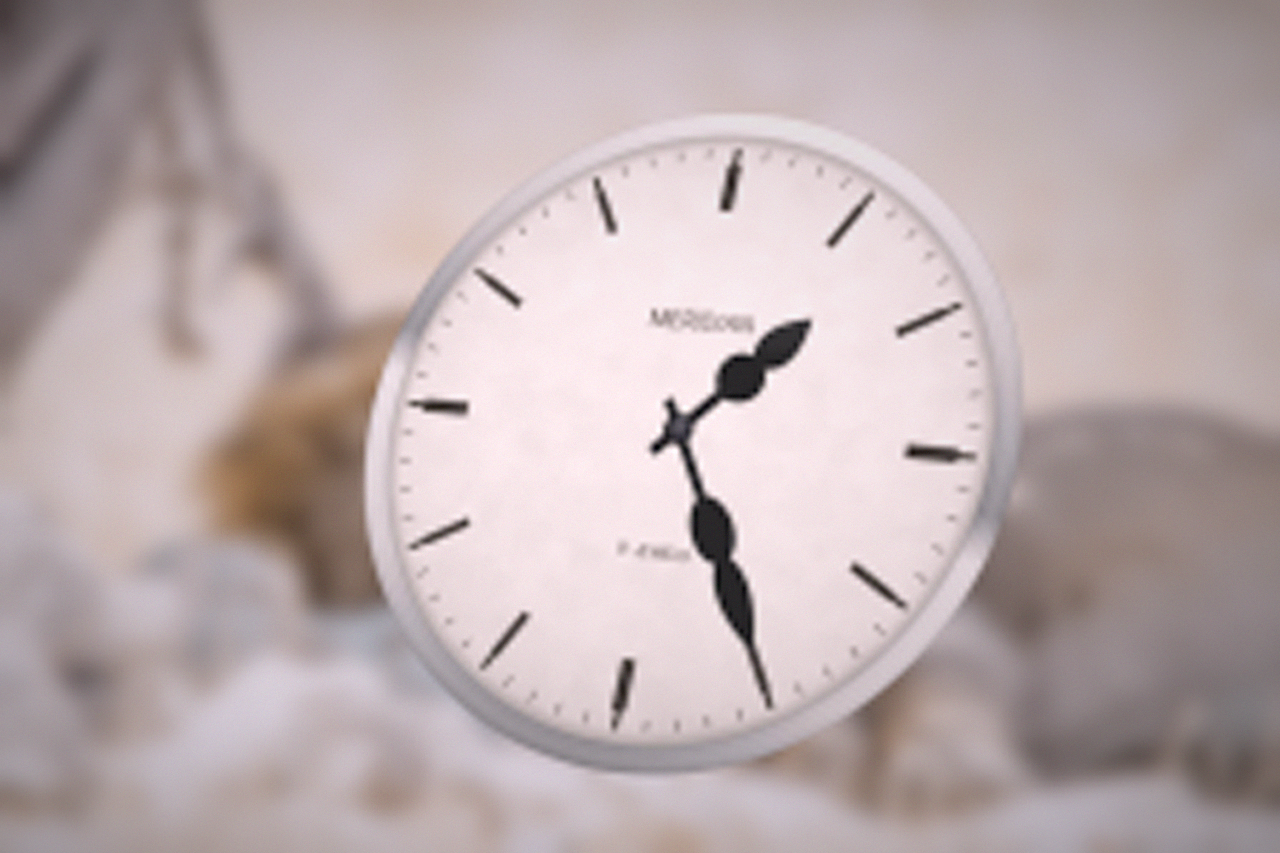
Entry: h=1 m=25
